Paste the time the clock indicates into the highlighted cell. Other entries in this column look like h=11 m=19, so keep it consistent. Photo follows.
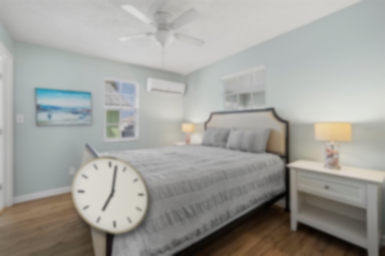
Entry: h=7 m=2
